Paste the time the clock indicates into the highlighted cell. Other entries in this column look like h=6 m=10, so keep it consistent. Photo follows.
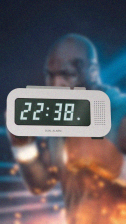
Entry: h=22 m=38
